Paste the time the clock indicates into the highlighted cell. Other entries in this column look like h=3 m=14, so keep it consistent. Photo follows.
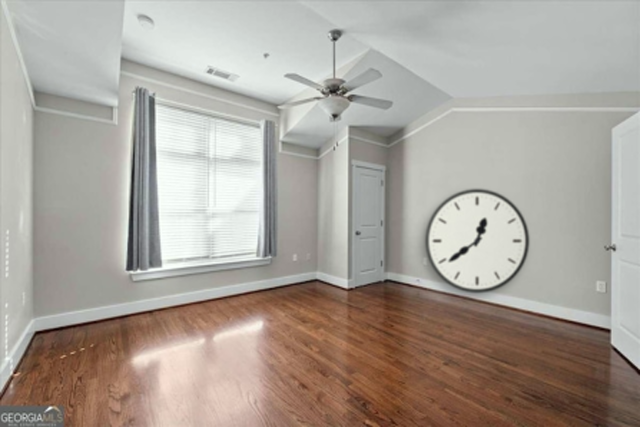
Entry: h=12 m=39
